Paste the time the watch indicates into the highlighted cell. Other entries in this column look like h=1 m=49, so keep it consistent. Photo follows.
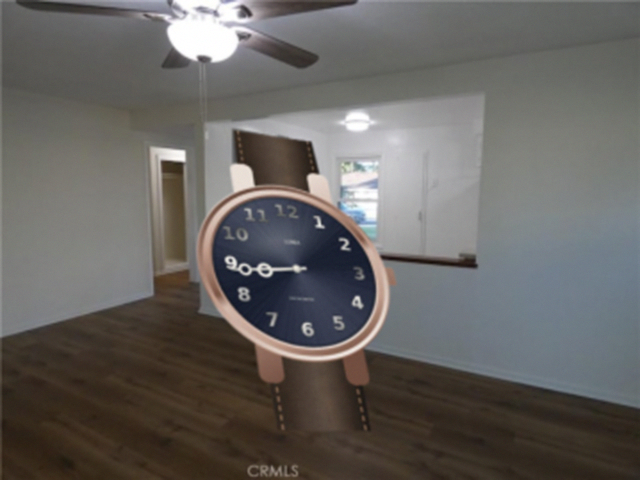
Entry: h=8 m=44
